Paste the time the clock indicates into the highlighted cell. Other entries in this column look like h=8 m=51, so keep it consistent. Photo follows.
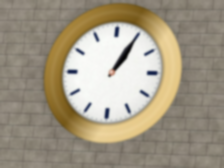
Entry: h=1 m=5
